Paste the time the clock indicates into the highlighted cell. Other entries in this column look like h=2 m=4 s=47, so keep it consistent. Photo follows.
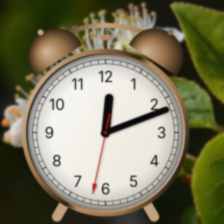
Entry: h=12 m=11 s=32
